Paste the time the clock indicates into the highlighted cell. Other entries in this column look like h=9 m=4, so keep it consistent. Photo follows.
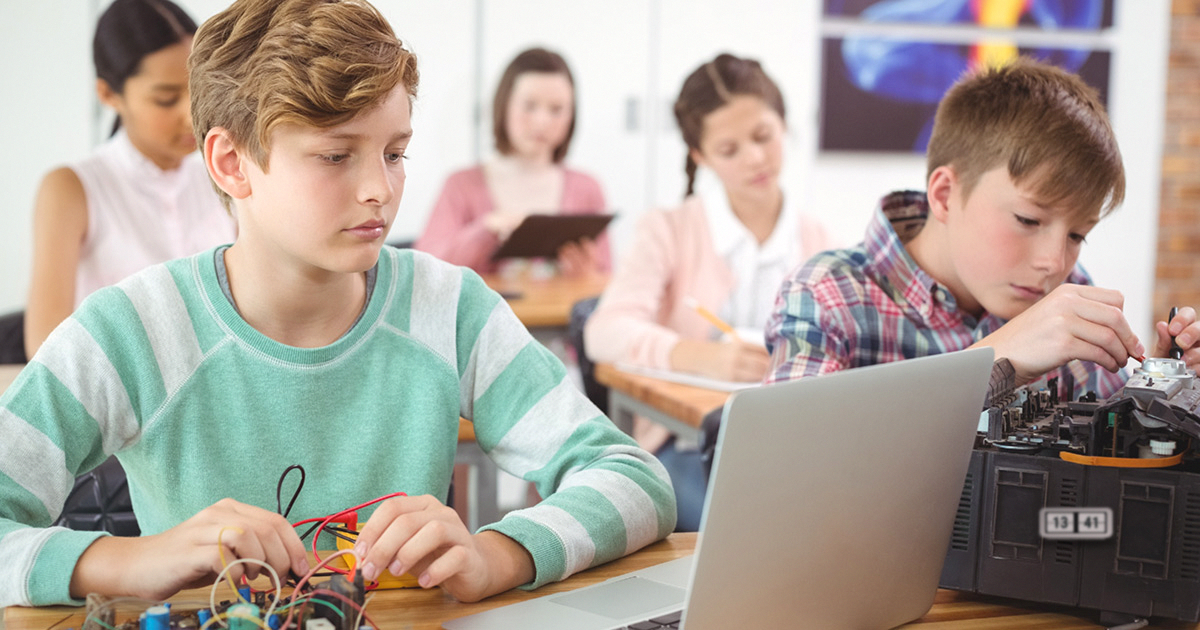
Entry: h=13 m=41
